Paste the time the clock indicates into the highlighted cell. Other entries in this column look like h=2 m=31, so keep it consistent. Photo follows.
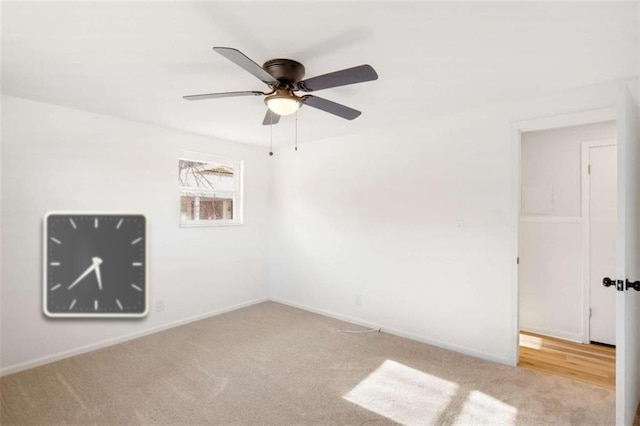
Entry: h=5 m=38
